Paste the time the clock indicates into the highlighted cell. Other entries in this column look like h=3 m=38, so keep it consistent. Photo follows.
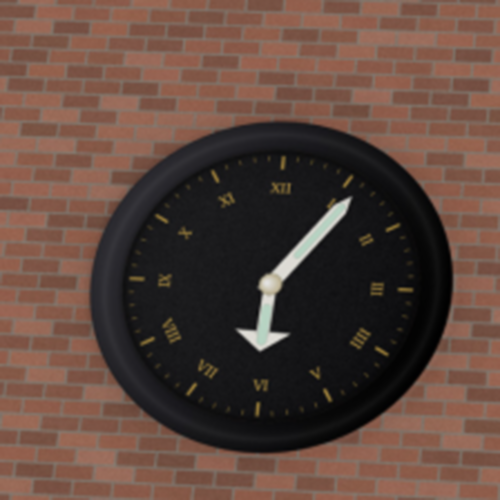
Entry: h=6 m=6
